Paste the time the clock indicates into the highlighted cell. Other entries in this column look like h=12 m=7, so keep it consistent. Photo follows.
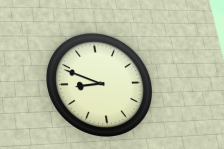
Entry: h=8 m=49
